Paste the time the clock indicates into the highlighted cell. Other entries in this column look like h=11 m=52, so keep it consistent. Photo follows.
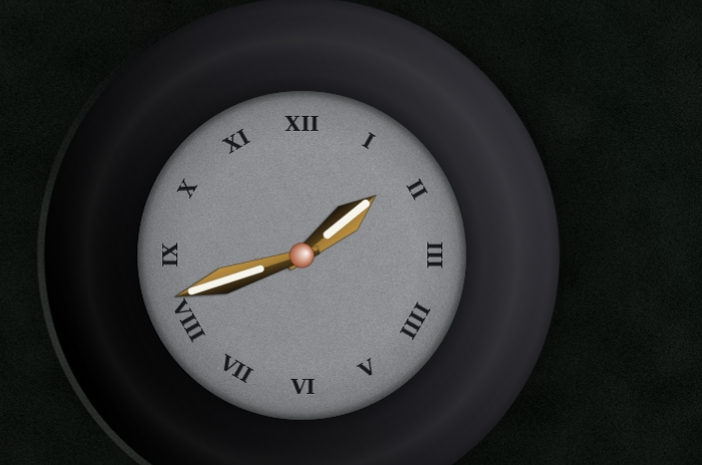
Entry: h=1 m=42
